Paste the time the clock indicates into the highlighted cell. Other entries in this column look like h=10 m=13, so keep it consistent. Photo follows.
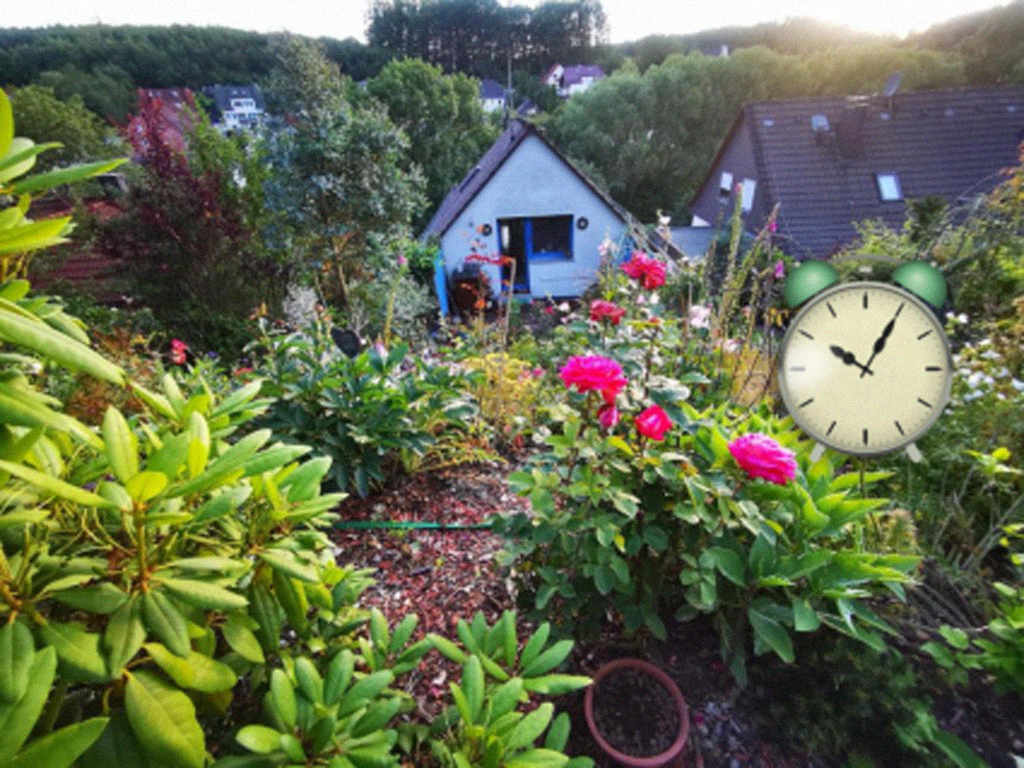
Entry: h=10 m=5
